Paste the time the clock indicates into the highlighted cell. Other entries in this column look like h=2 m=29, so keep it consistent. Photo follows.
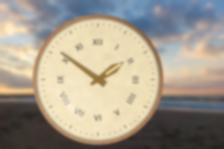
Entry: h=1 m=51
